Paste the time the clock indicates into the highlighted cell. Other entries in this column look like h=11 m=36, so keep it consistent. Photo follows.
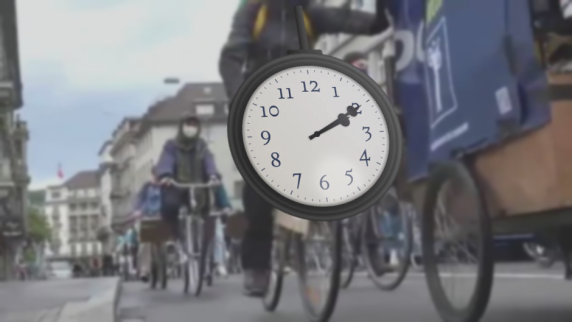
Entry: h=2 m=10
